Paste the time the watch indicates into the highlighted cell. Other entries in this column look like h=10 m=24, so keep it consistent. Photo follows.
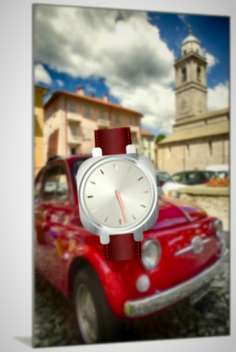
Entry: h=5 m=28
